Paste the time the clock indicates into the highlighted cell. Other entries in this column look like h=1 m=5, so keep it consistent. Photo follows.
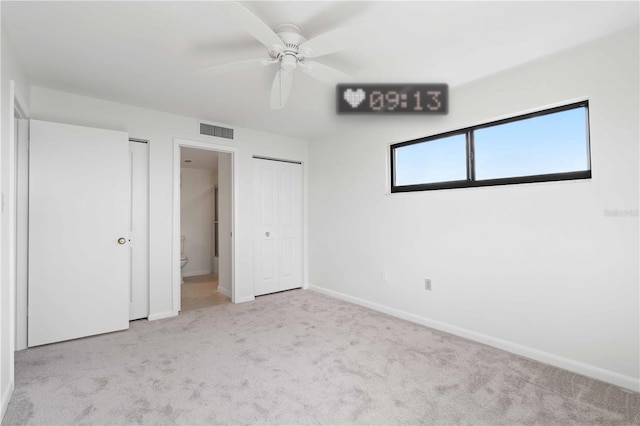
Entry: h=9 m=13
